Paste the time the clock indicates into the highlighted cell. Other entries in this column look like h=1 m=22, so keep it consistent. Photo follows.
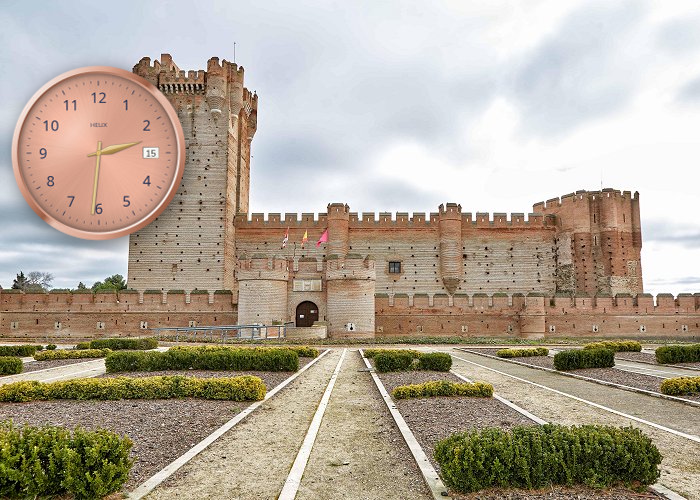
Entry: h=2 m=31
